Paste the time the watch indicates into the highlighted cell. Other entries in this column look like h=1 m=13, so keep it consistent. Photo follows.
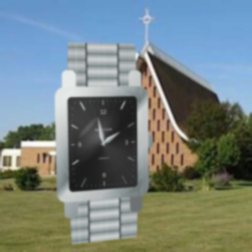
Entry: h=1 m=58
